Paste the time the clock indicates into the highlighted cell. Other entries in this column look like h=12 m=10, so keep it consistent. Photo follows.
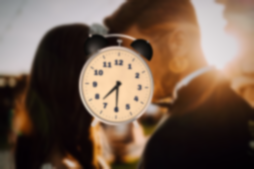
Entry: h=7 m=30
